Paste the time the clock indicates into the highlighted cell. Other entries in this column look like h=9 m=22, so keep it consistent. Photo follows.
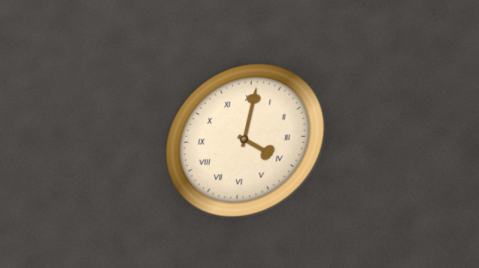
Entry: h=4 m=1
